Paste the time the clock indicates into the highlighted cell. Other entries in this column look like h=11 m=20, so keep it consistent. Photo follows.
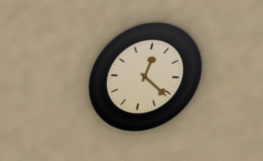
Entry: h=12 m=21
